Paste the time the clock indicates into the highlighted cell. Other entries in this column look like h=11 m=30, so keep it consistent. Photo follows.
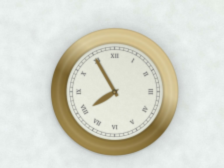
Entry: h=7 m=55
